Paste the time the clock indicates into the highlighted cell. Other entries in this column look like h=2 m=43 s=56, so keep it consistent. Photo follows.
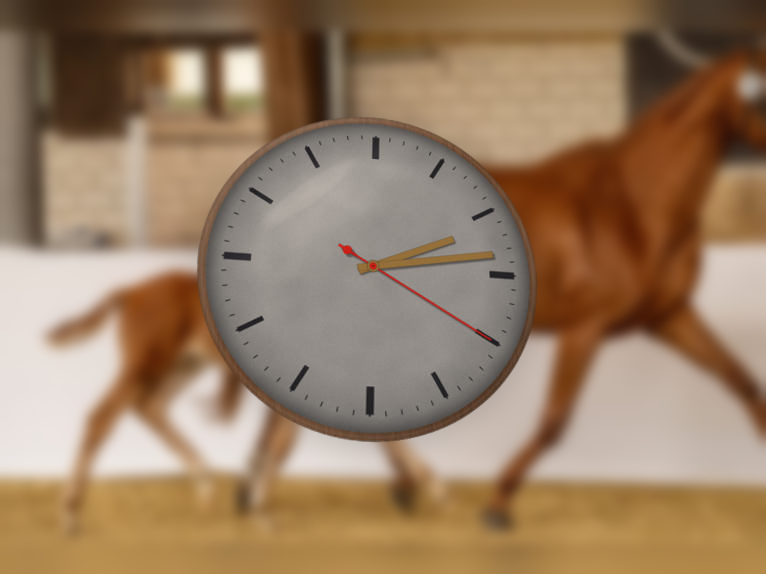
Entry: h=2 m=13 s=20
